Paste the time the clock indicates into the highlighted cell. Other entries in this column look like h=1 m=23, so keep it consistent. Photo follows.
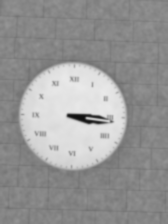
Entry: h=3 m=16
